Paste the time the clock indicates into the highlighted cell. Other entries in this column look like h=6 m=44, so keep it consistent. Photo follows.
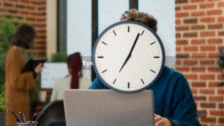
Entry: h=7 m=4
